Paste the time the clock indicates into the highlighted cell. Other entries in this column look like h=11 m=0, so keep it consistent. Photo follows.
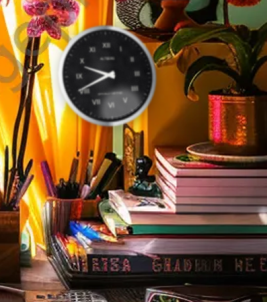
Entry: h=9 m=41
